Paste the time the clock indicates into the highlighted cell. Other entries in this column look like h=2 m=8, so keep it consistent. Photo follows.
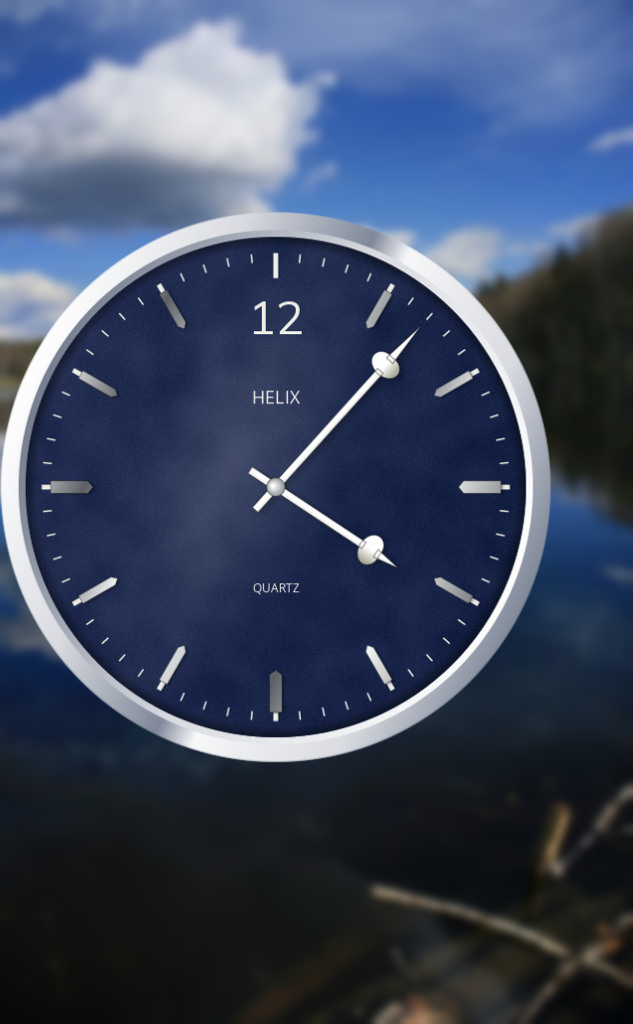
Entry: h=4 m=7
